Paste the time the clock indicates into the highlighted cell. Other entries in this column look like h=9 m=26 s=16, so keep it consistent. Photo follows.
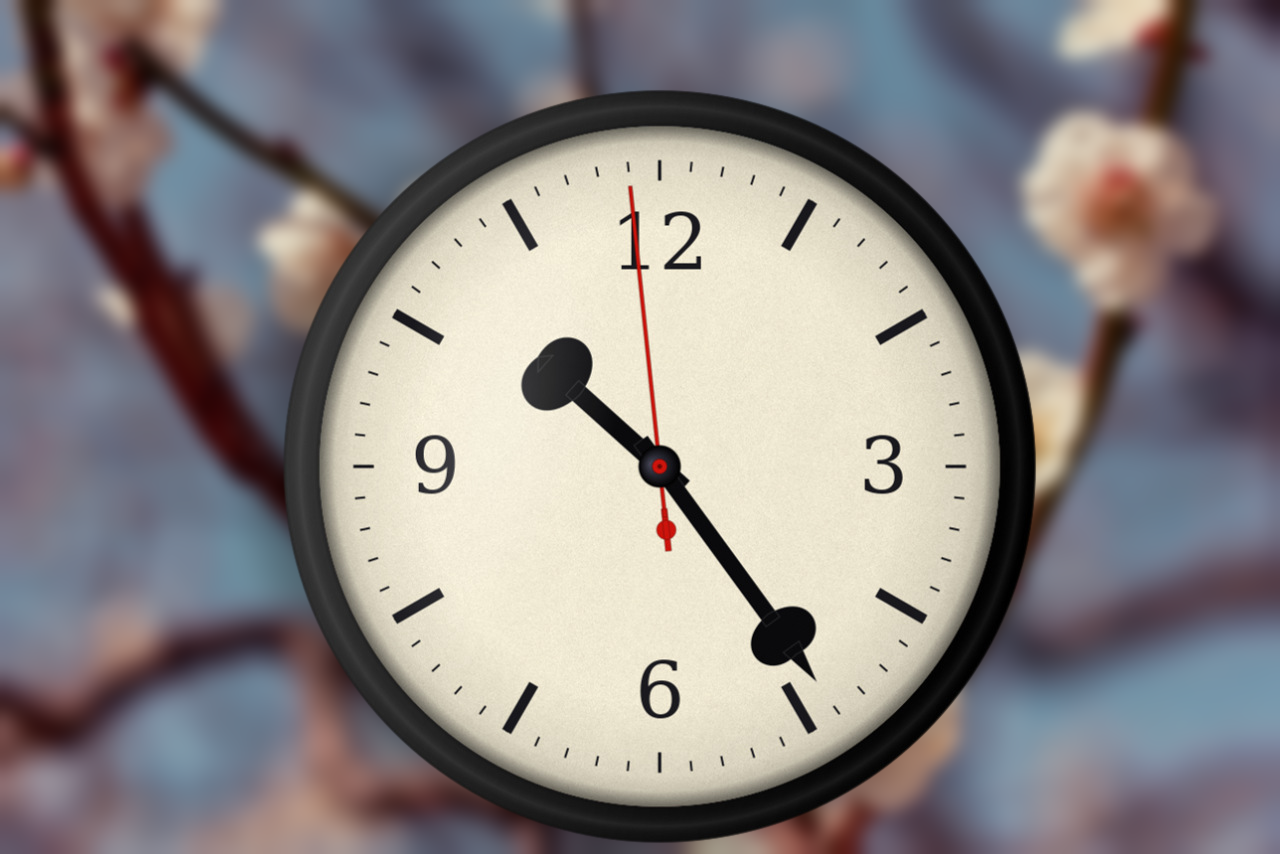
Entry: h=10 m=23 s=59
